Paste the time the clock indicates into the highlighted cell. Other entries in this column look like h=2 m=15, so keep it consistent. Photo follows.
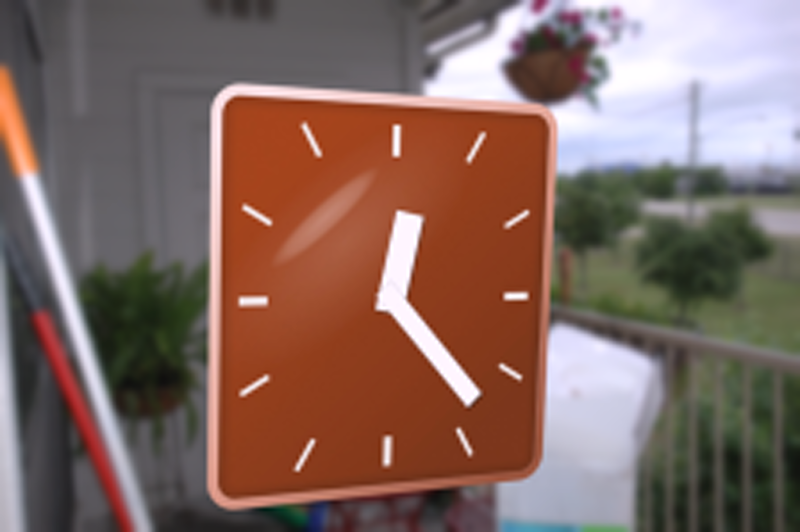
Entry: h=12 m=23
